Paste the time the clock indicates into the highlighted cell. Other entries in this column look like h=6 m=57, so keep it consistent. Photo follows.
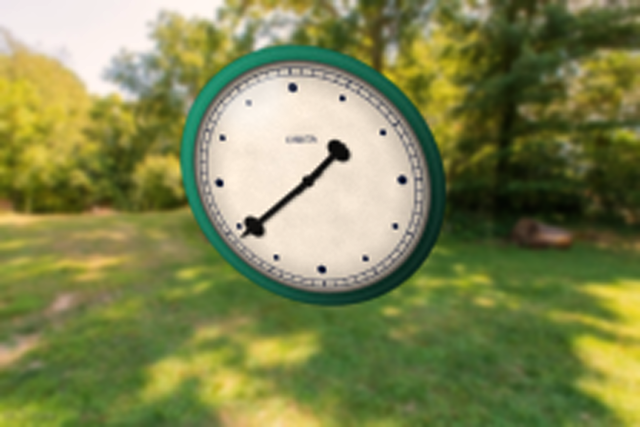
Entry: h=1 m=39
